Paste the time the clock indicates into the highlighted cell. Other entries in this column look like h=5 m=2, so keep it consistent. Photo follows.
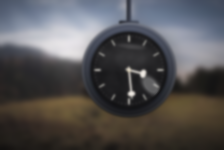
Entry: h=3 m=29
